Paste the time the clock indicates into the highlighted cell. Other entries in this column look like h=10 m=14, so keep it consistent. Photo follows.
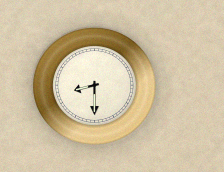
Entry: h=8 m=30
